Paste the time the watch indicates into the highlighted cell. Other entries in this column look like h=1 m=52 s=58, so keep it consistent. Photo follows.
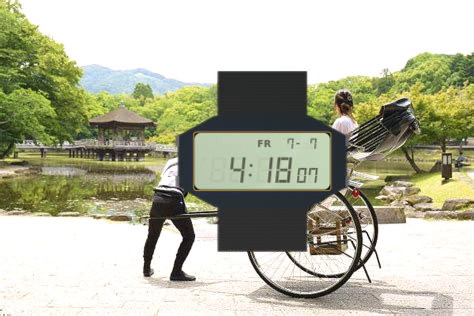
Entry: h=4 m=18 s=7
